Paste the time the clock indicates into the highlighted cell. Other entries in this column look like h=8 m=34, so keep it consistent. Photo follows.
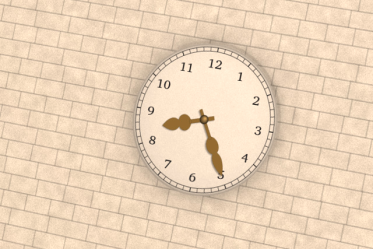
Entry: h=8 m=25
